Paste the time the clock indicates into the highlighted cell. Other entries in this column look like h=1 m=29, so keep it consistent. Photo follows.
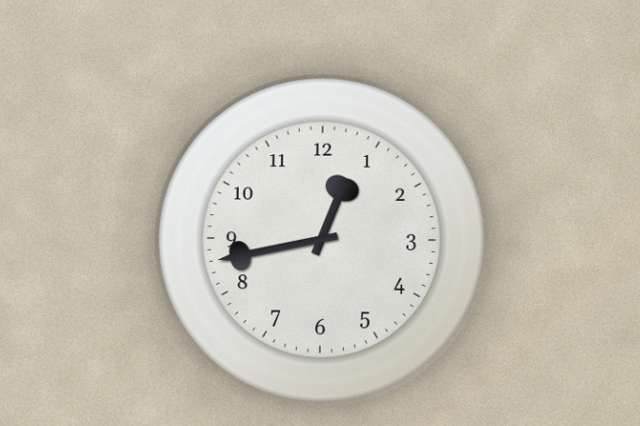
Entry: h=12 m=43
